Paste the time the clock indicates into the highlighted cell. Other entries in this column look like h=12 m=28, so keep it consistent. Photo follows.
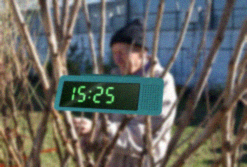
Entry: h=15 m=25
